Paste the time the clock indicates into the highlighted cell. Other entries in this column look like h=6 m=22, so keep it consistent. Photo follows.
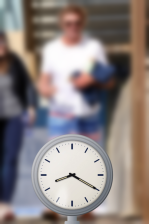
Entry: h=8 m=20
